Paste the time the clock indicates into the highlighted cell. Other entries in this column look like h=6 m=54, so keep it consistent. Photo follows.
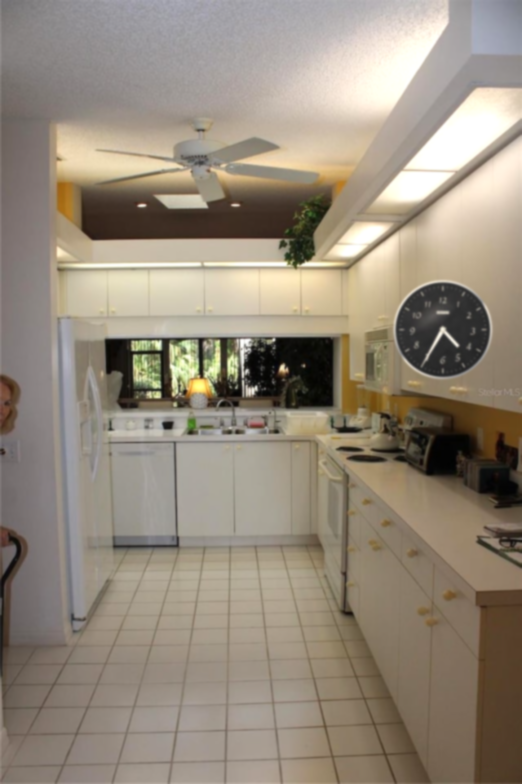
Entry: h=4 m=35
